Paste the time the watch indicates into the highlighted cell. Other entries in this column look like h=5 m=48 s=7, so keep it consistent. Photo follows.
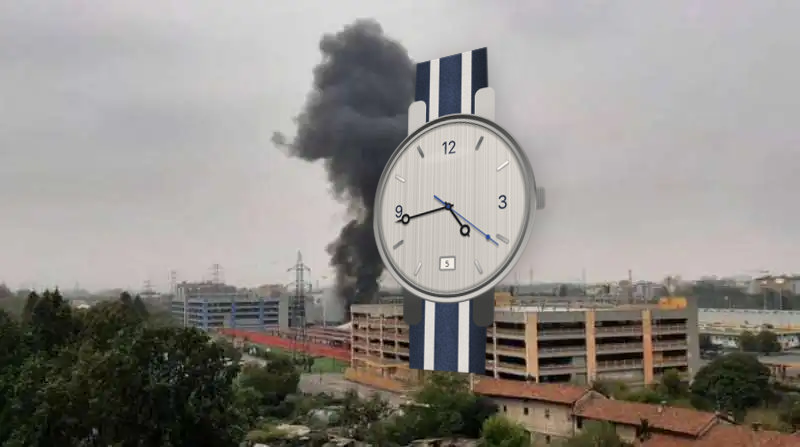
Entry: h=4 m=43 s=21
